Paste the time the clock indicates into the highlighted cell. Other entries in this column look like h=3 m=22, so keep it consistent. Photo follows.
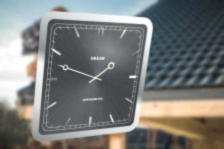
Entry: h=1 m=48
